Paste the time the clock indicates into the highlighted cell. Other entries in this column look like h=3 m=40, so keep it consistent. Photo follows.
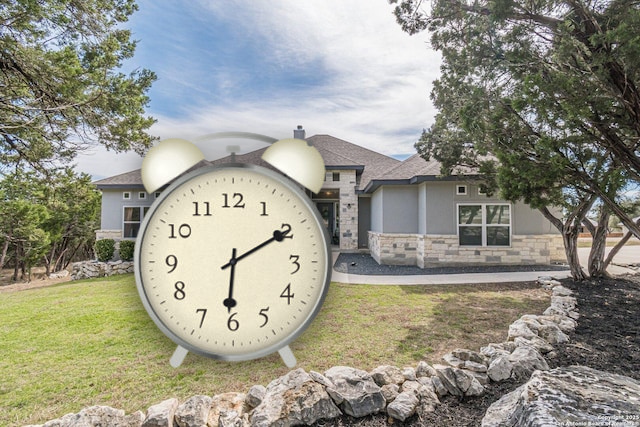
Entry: h=6 m=10
